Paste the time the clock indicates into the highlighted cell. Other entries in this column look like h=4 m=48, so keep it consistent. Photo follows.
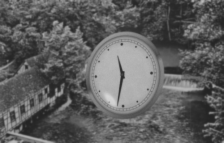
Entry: h=11 m=32
